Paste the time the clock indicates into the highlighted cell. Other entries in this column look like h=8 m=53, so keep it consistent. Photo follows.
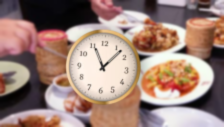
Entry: h=11 m=7
